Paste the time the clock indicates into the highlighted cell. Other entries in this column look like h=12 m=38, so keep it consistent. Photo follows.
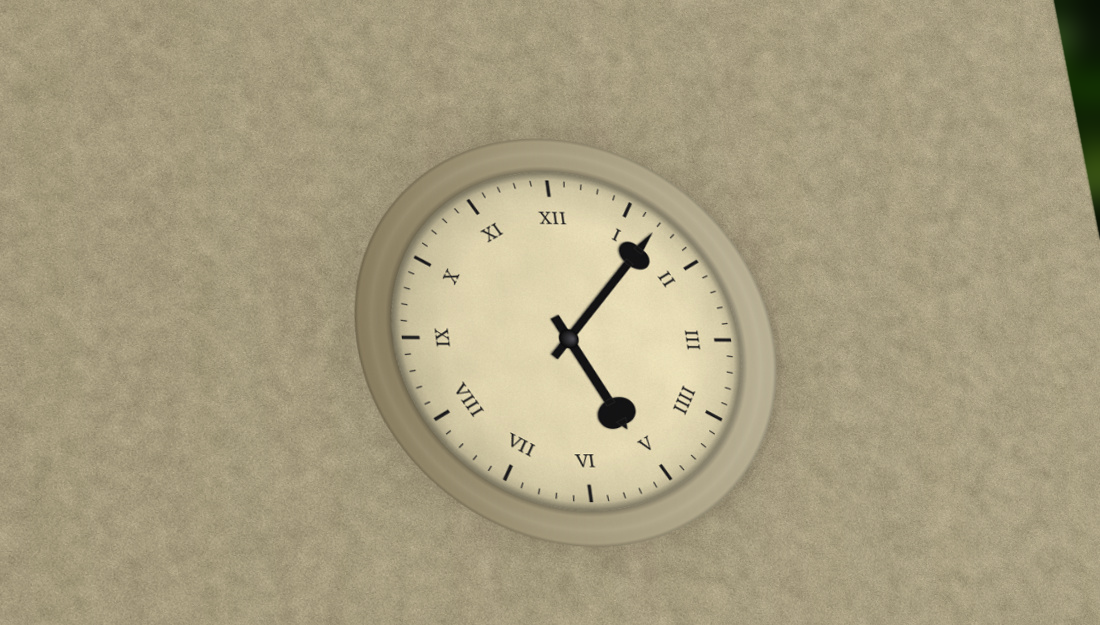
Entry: h=5 m=7
